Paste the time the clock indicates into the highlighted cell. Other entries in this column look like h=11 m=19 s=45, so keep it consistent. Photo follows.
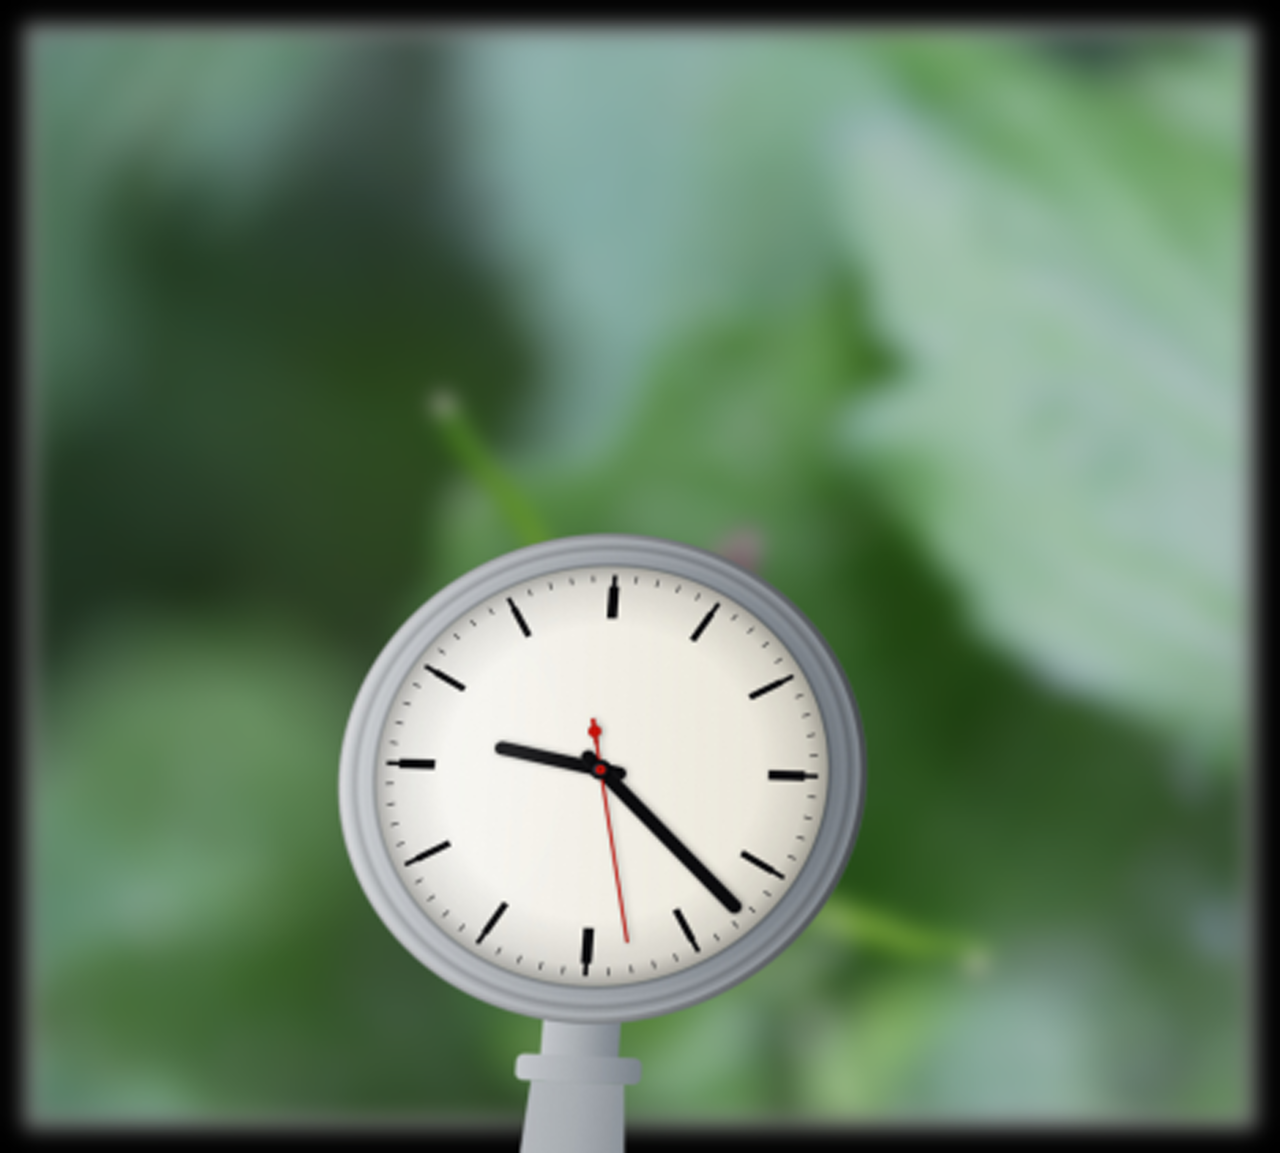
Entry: h=9 m=22 s=28
